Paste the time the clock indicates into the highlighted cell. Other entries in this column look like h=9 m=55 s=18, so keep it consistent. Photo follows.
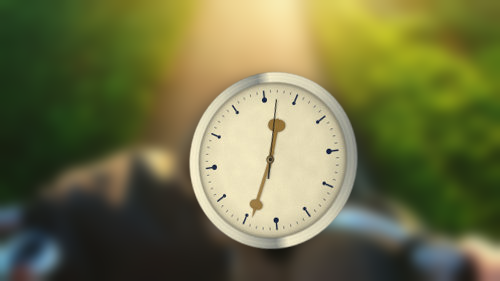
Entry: h=12 m=34 s=2
